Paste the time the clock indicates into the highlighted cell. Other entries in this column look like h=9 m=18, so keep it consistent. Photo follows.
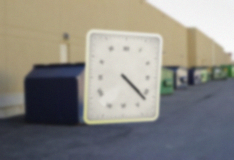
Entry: h=4 m=22
